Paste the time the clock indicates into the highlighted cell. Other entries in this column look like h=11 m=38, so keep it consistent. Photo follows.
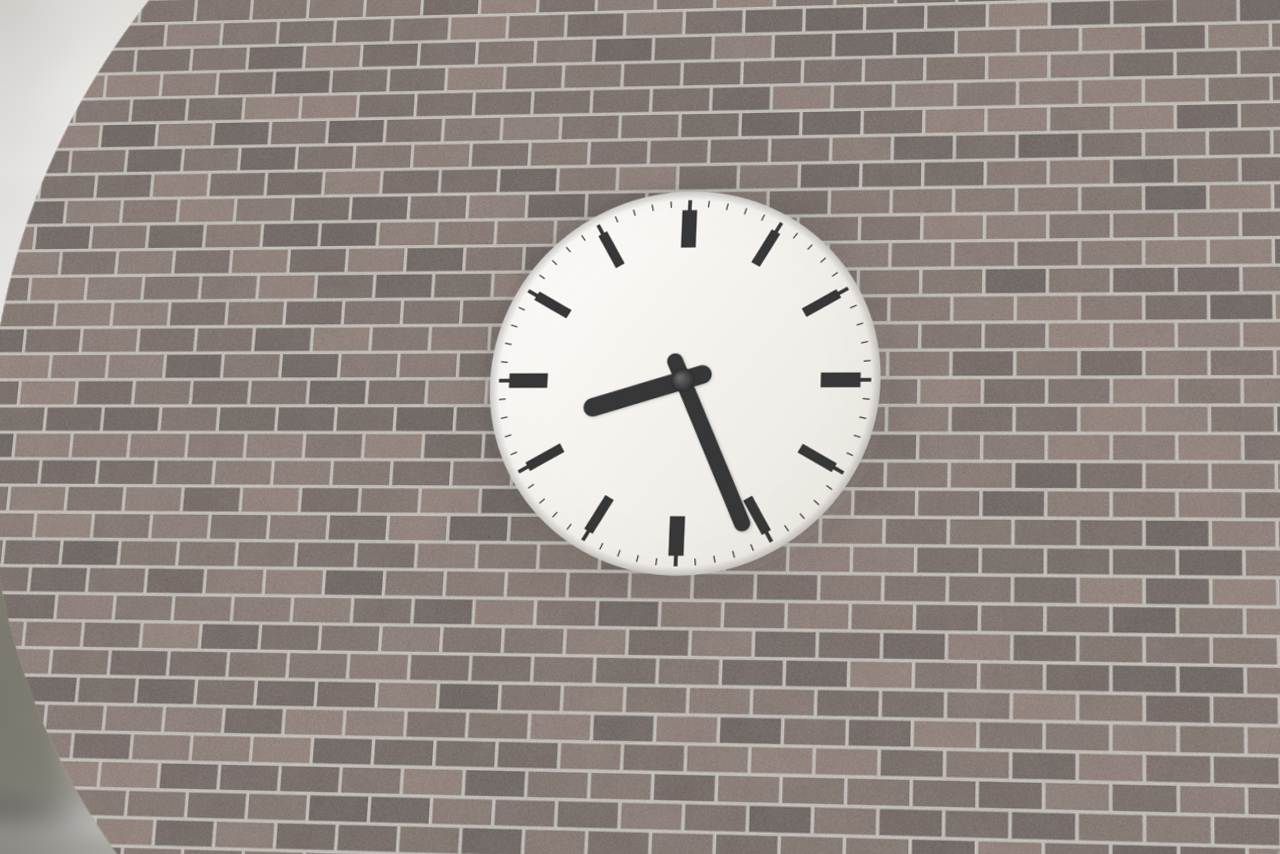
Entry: h=8 m=26
